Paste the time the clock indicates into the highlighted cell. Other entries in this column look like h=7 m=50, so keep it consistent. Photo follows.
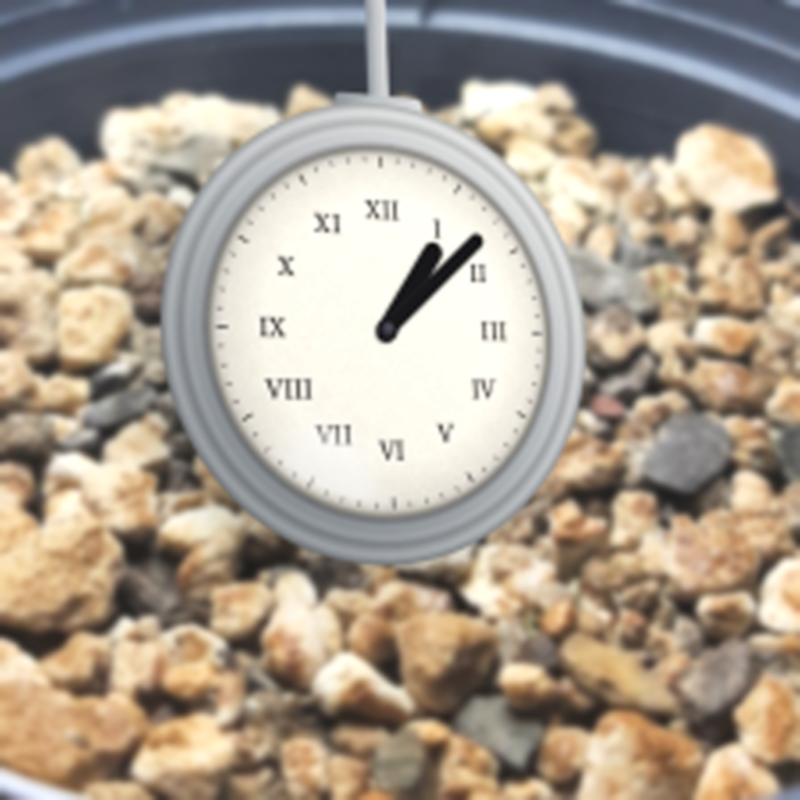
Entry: h=1 m=8
